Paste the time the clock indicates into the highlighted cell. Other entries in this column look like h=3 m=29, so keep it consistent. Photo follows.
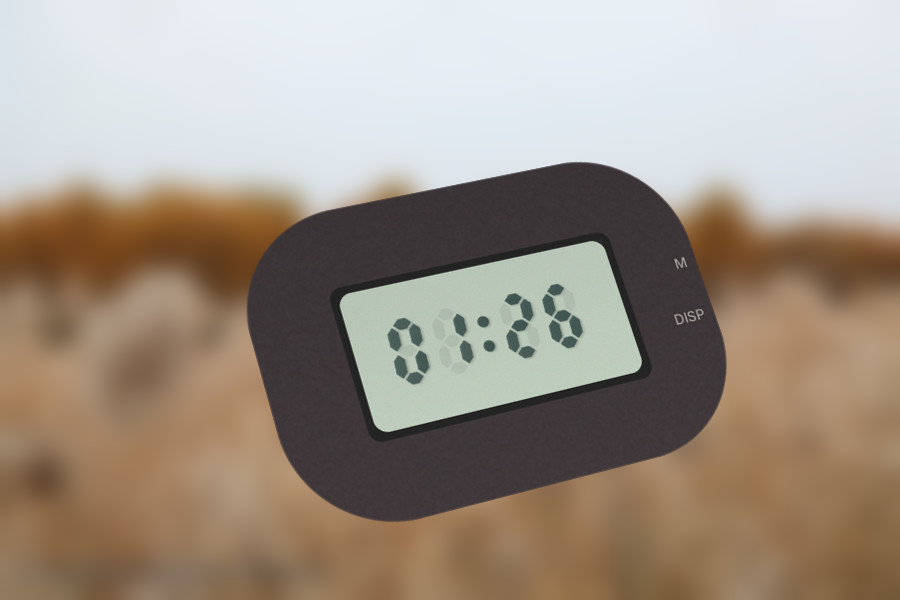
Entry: h=1 m=26
